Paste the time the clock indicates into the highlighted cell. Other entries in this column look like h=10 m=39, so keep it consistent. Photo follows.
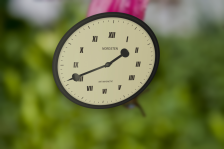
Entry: h=1 m=41
